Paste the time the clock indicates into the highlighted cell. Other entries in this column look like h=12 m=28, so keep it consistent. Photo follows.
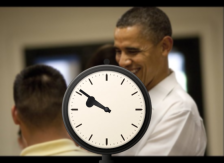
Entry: h=9 m=51
